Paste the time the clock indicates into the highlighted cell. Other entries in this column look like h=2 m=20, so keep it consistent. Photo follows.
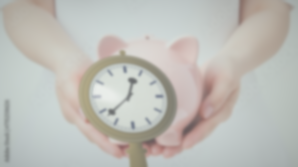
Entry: h=12 m=38
